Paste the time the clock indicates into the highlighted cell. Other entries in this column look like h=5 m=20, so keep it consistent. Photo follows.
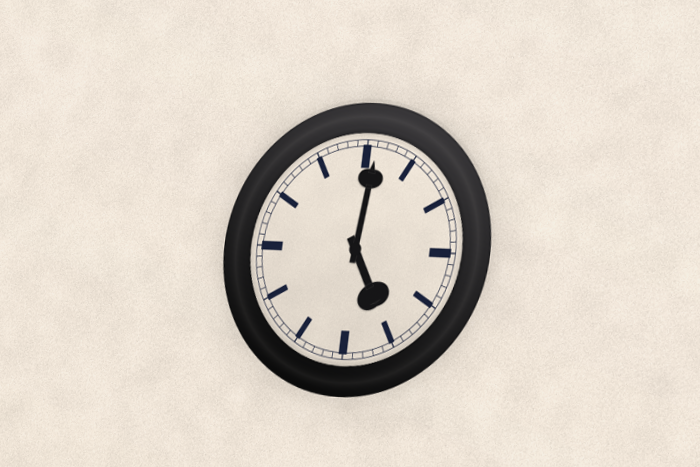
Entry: h=5 m=1
